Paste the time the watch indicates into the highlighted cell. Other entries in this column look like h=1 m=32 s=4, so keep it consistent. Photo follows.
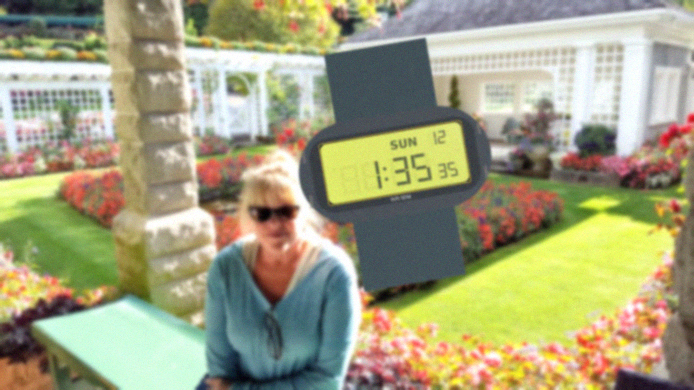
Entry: h=1 m=35 s=35
